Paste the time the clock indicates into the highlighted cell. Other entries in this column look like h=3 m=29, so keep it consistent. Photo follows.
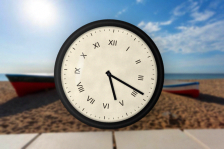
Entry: h=5 m=19
